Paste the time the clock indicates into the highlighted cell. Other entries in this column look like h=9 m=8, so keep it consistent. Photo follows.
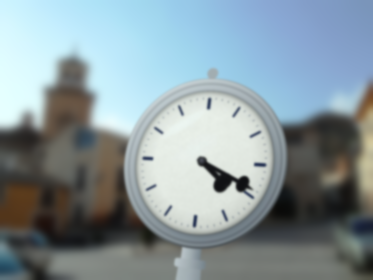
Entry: h=4 m=19
